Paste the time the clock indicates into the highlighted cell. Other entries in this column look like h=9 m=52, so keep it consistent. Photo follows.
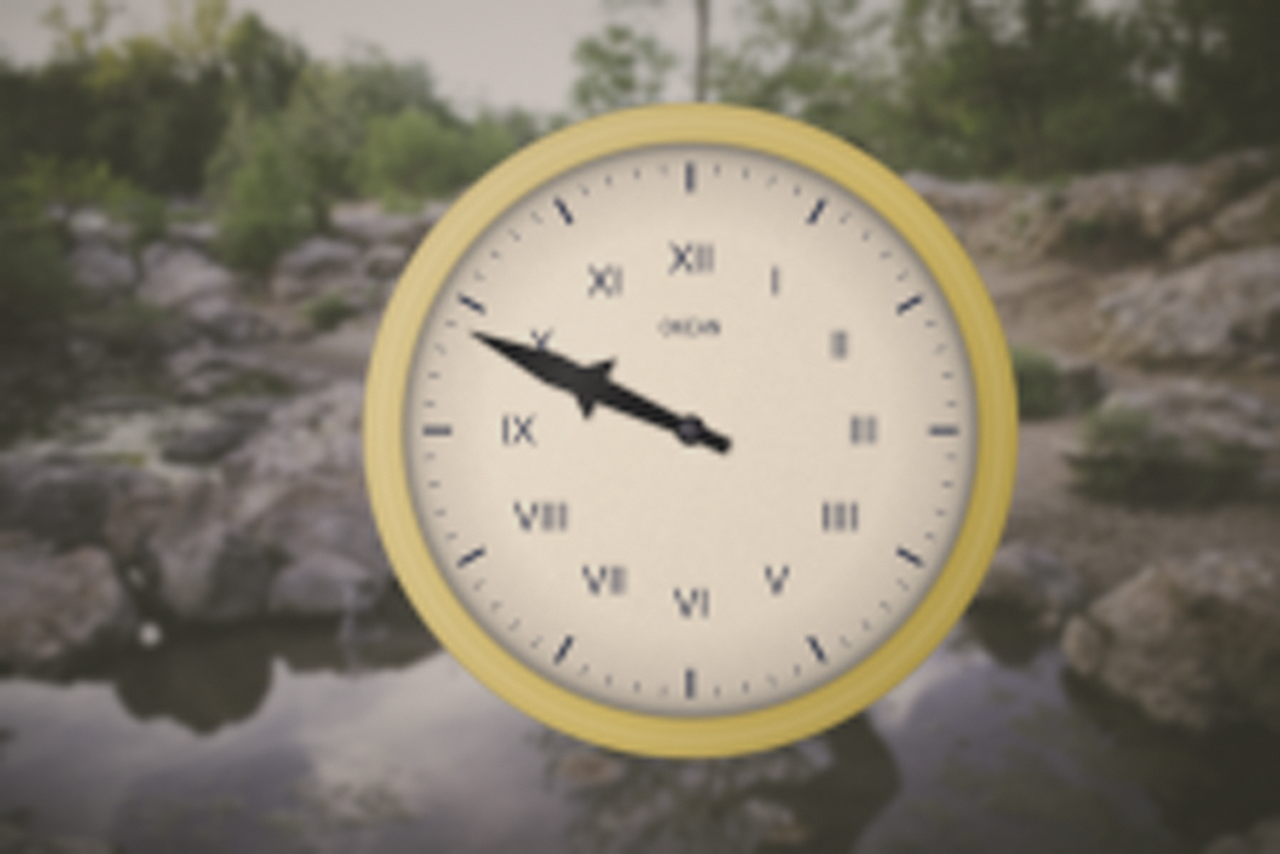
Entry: h=9 m=49
